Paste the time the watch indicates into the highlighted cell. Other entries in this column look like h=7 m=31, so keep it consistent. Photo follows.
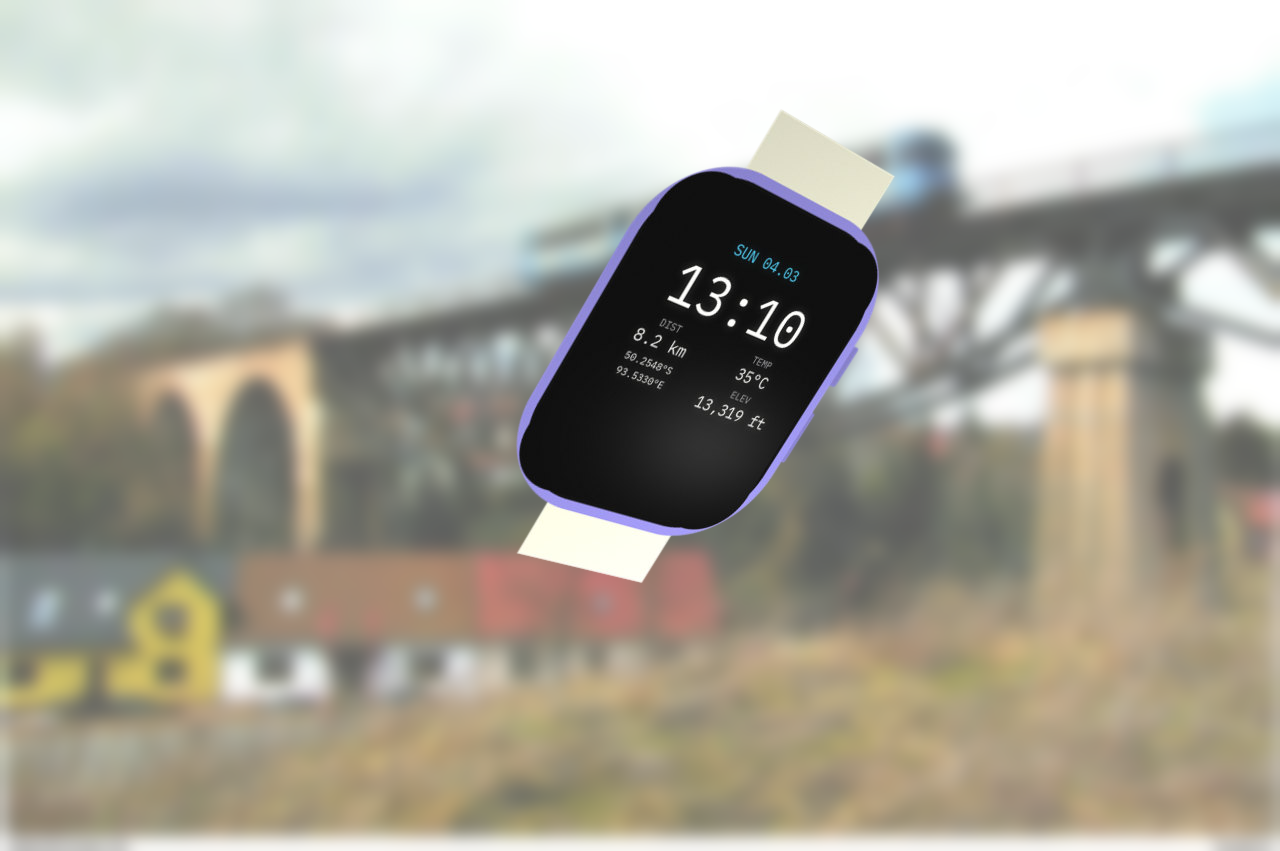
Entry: h=13 m=10
